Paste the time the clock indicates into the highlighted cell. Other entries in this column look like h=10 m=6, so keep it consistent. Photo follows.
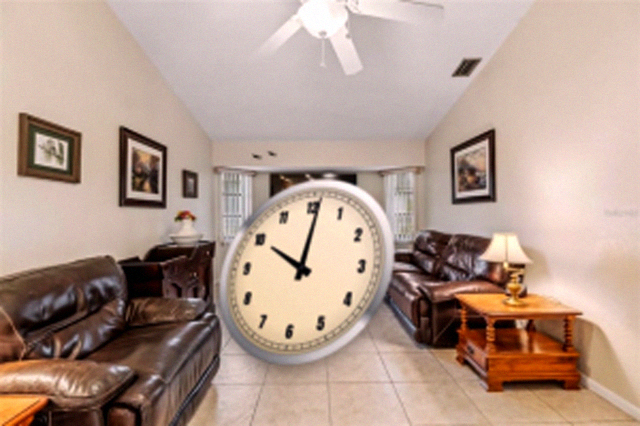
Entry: h=10 m=1
